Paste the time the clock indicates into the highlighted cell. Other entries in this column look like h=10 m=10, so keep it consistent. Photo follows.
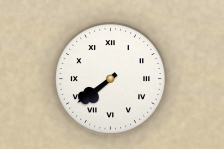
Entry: h=7 m=39
